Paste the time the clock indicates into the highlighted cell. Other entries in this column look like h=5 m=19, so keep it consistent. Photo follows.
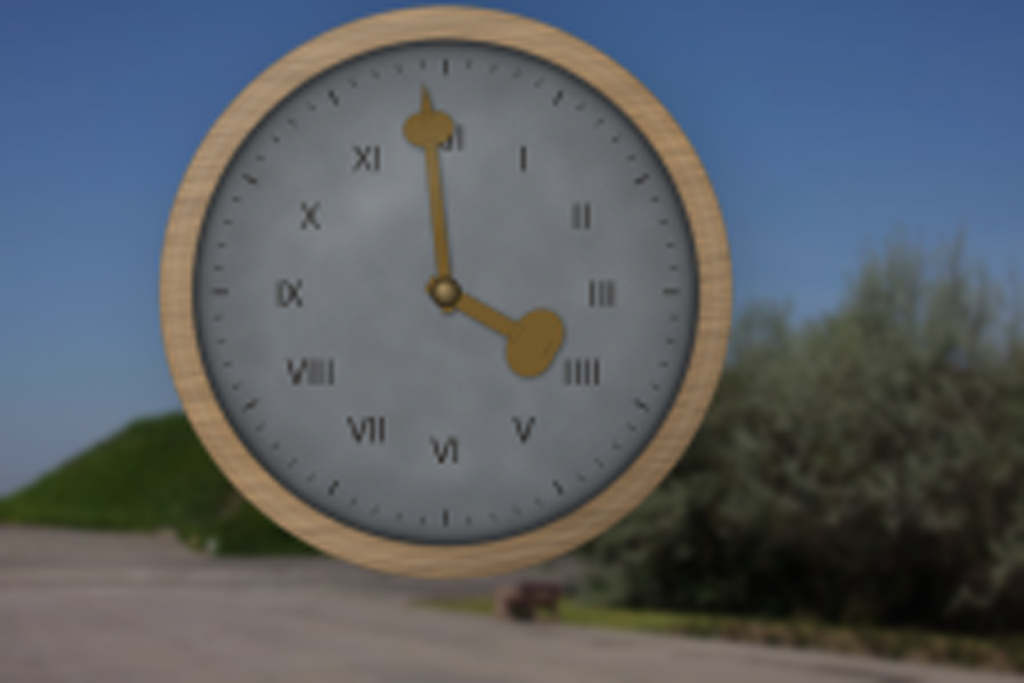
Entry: h=3 m=59
